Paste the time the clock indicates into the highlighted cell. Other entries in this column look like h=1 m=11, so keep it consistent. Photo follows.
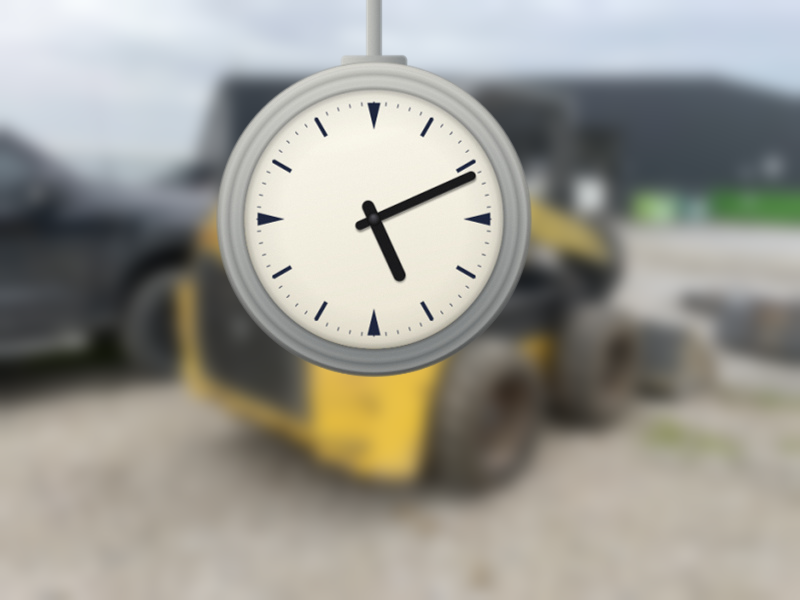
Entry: h=5 m=11
